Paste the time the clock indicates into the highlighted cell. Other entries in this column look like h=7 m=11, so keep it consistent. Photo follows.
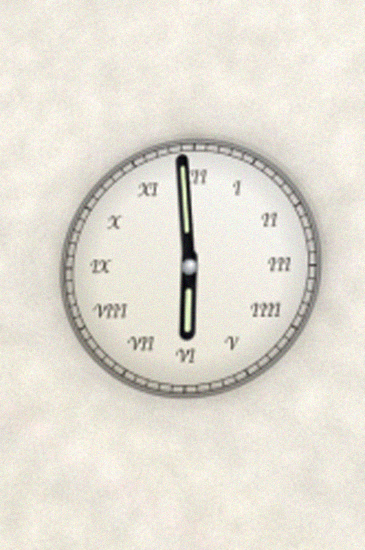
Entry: h=5 m=59
